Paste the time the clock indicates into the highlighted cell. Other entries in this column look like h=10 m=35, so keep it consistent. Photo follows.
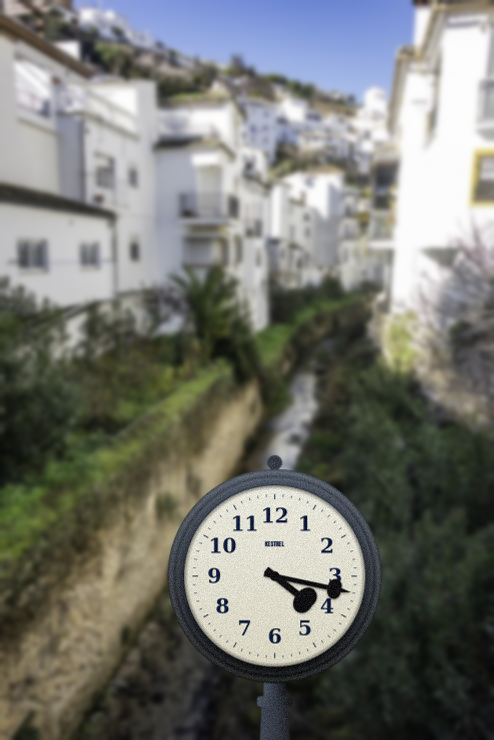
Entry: h=4 m=17
